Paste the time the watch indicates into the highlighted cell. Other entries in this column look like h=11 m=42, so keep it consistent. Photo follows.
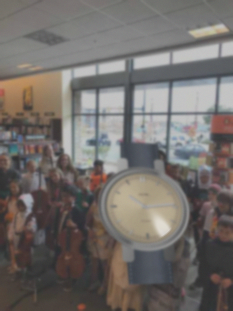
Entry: h=10 m=14
